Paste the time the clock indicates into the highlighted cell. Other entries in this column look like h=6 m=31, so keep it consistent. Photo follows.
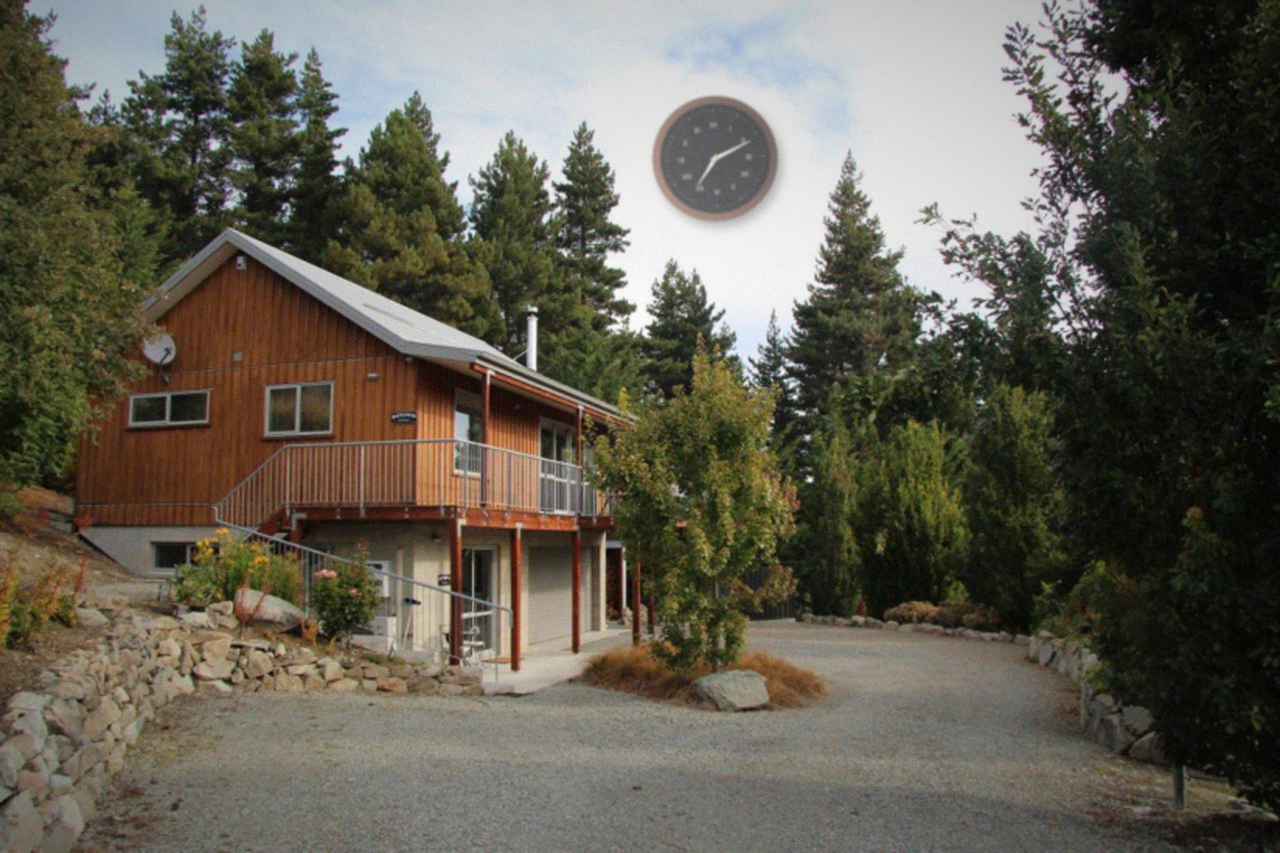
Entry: h=7 m=11
